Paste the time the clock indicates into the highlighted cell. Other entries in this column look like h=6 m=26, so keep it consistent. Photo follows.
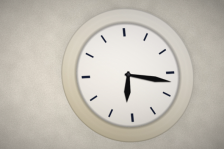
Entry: h=6 m=17
